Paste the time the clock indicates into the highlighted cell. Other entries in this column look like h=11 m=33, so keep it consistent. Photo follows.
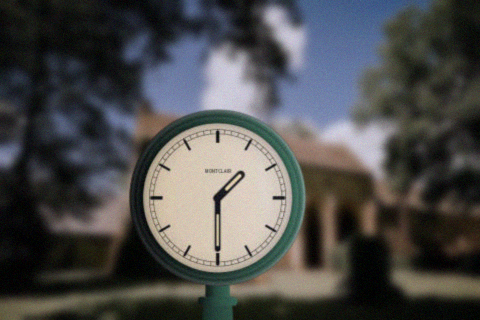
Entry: h=1 m=30
